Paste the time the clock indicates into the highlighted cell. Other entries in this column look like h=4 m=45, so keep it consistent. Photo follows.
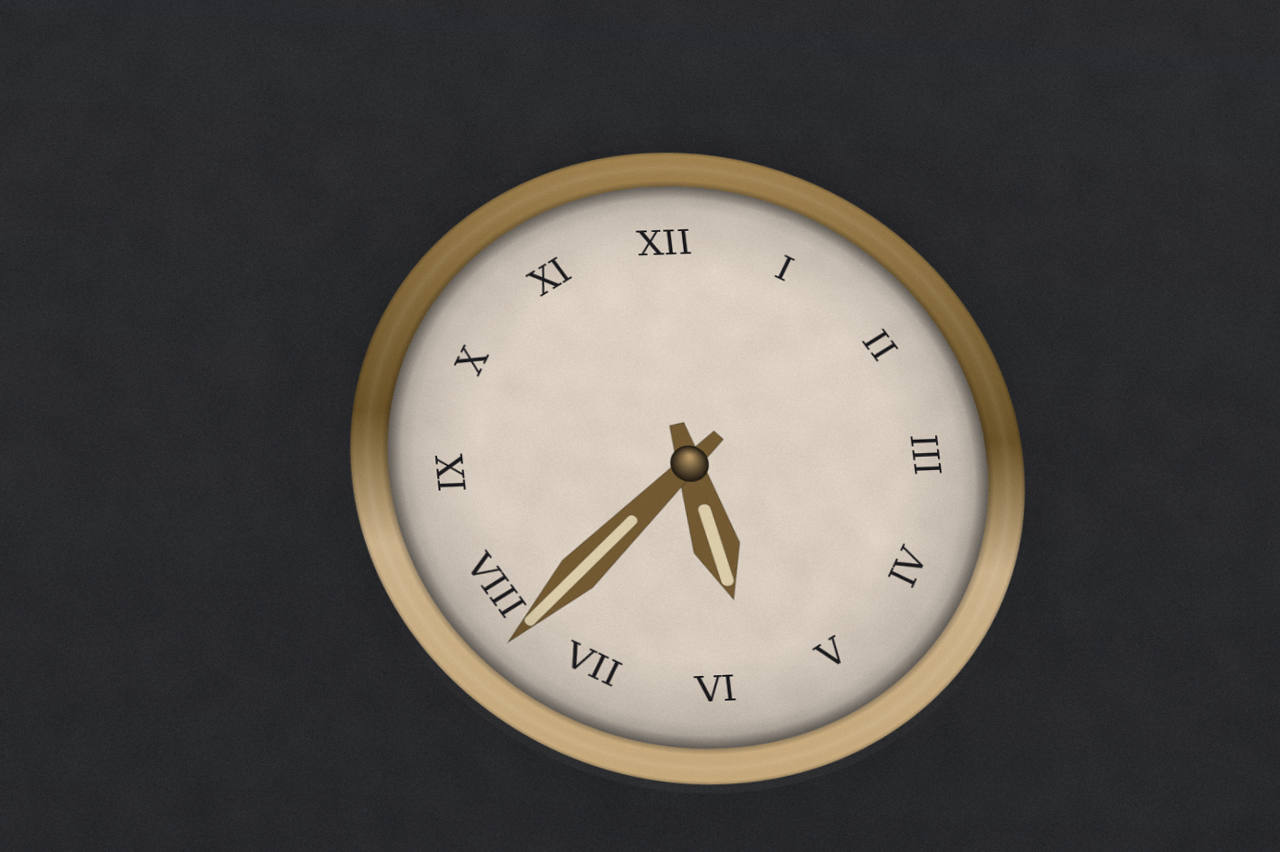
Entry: h=5 m=38
